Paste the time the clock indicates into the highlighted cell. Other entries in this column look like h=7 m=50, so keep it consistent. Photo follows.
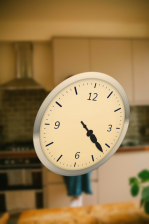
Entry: h=4 m=22
